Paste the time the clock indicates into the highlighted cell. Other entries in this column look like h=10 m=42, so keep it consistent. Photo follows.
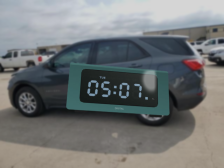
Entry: h=5 m=7
